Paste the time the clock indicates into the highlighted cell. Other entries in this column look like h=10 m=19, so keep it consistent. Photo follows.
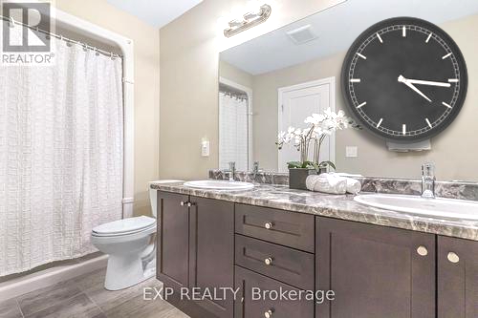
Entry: h=4 m=16
